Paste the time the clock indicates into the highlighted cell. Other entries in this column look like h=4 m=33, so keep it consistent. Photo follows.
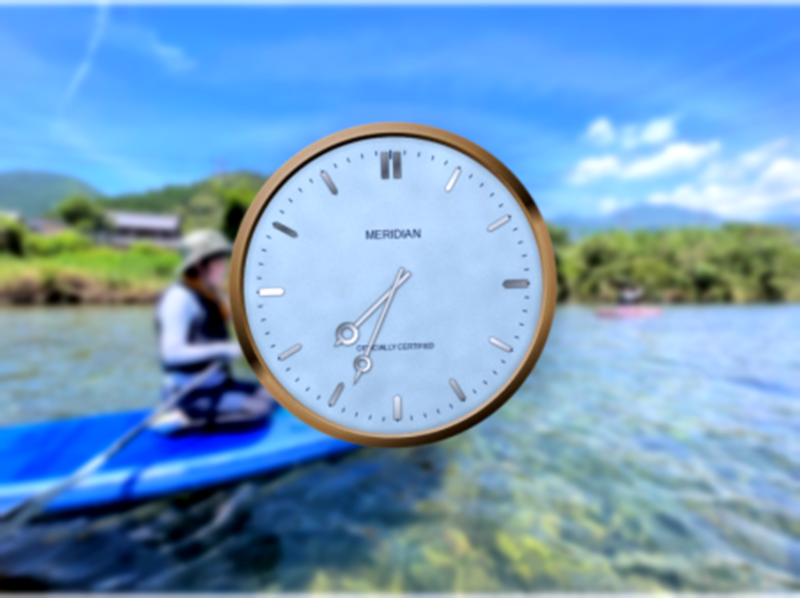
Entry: h=7 m=34
